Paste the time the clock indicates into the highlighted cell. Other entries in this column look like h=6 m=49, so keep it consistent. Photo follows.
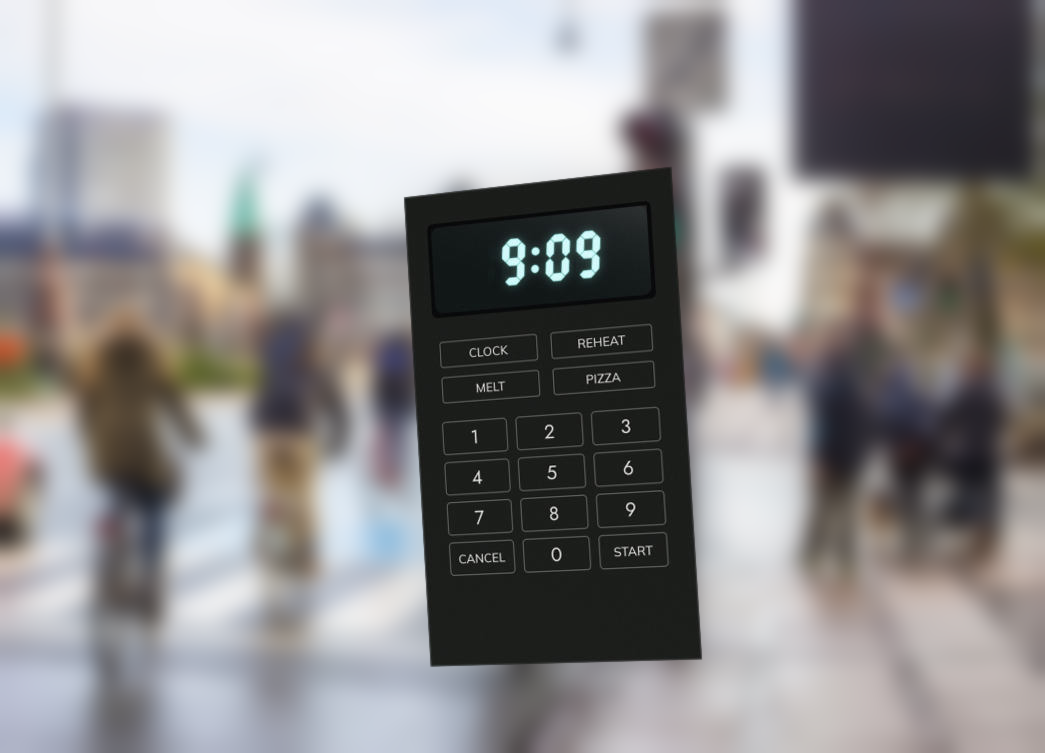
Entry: h=9 m=9
